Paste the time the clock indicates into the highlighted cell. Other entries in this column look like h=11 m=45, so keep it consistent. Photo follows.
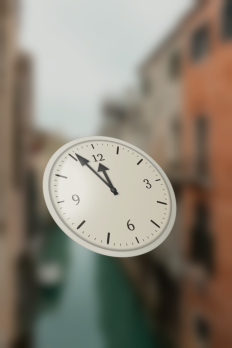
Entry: h=11 m=56
